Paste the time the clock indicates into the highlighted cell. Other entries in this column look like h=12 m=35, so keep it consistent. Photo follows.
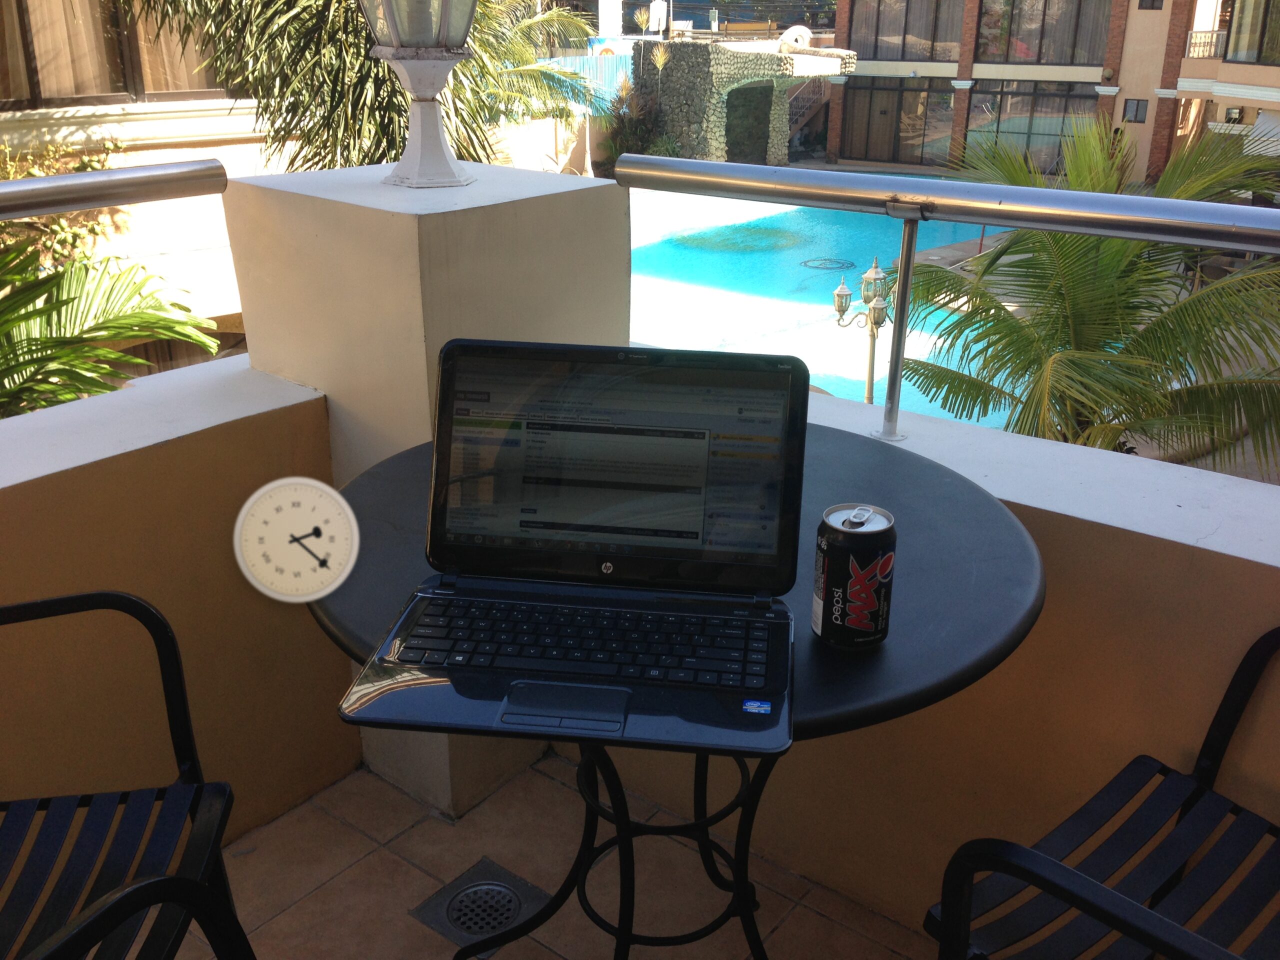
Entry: h=2 m=22
